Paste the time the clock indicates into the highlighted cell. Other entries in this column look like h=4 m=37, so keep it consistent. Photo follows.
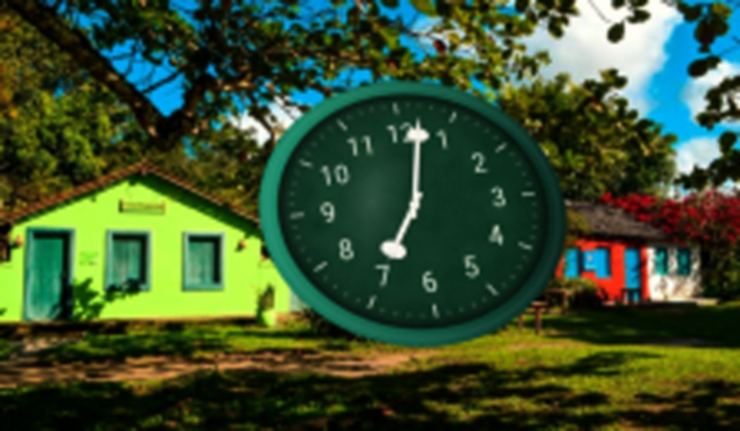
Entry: h=7 m=2
